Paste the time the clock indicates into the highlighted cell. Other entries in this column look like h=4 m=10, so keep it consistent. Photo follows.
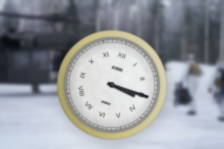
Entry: h=3 m=15
